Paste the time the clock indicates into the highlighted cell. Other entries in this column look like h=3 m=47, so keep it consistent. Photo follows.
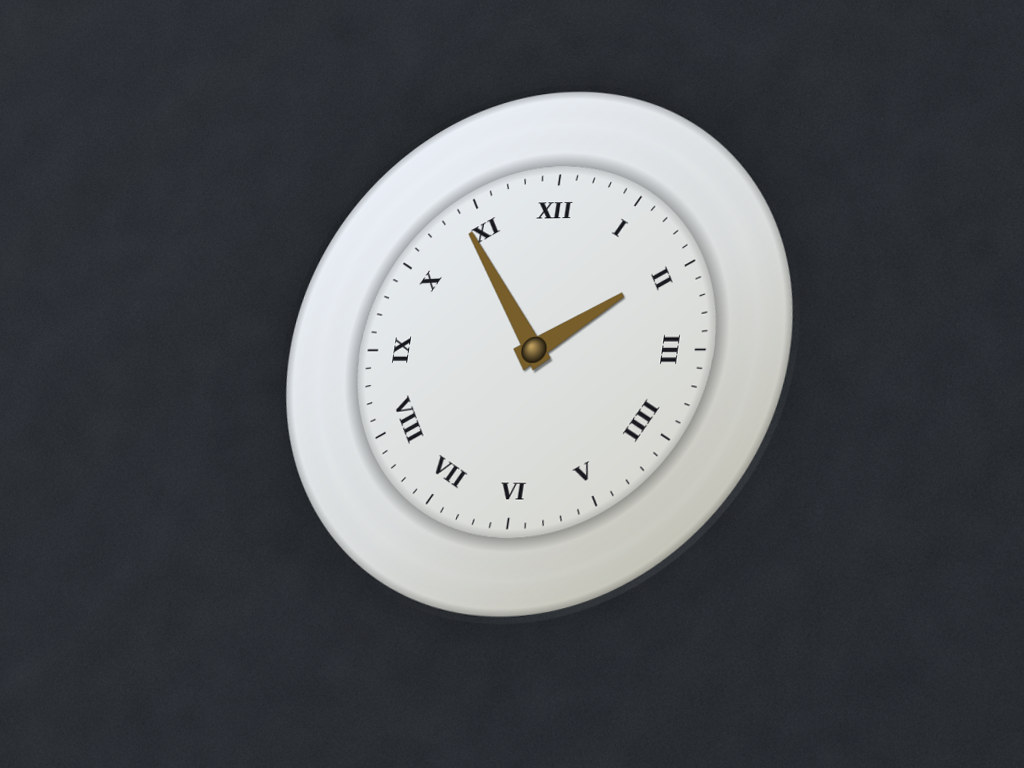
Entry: h=1 m=54
